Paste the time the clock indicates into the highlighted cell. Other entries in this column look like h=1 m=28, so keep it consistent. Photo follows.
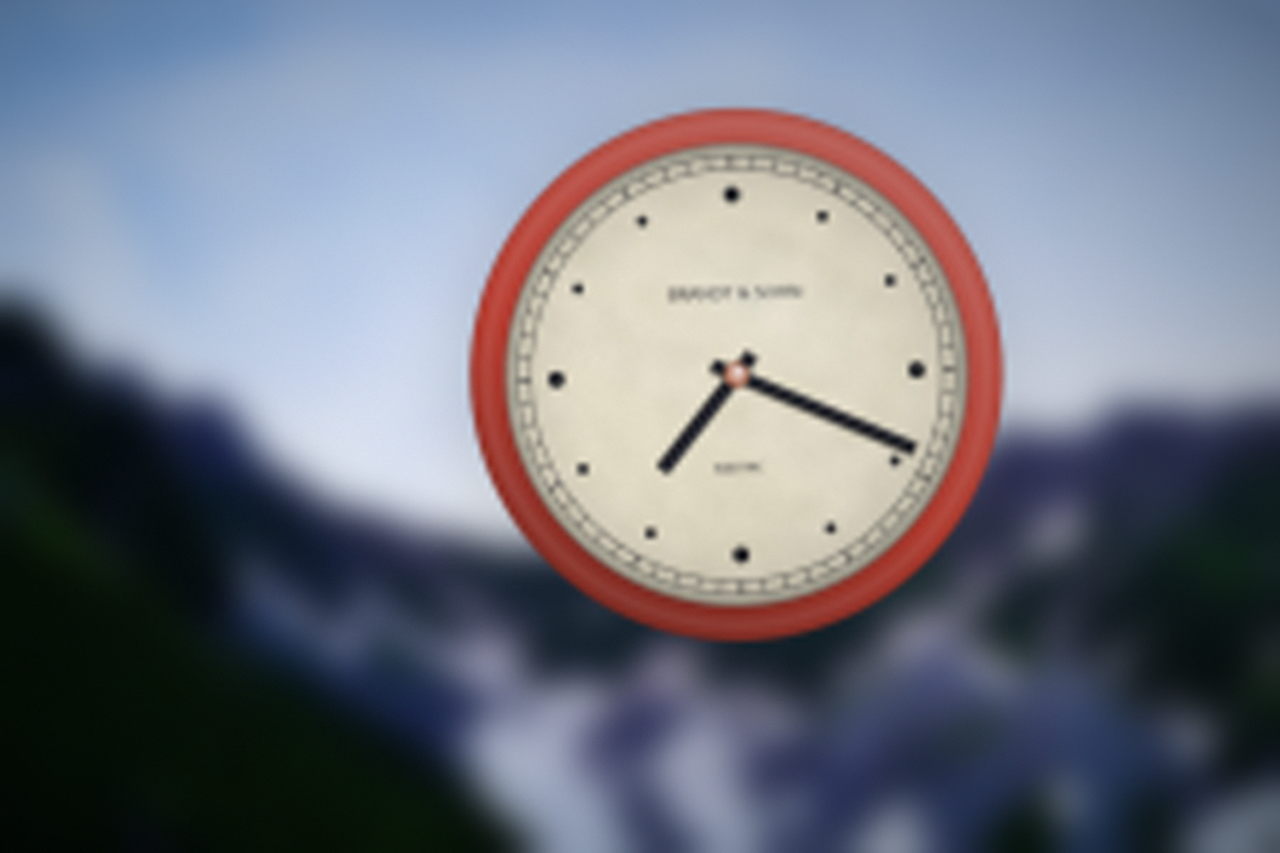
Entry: h=7 m=19
